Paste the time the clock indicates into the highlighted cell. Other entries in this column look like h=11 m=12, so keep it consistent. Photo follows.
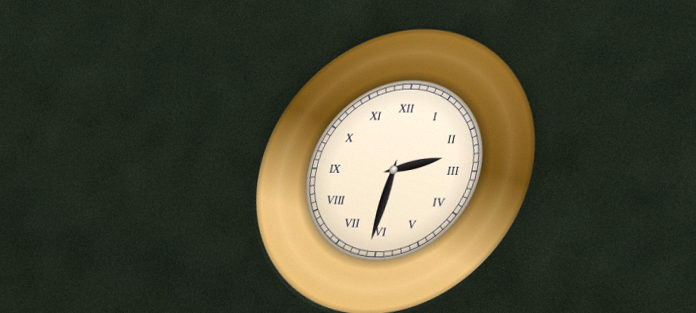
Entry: h=2 m=31
